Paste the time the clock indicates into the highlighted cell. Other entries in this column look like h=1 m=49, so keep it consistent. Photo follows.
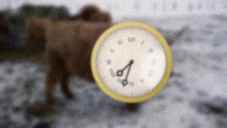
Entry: h=7 m=33
